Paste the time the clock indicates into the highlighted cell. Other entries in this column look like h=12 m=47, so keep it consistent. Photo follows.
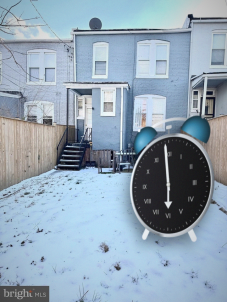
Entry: h=5 m=59
